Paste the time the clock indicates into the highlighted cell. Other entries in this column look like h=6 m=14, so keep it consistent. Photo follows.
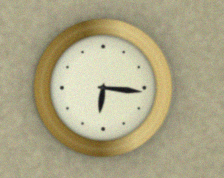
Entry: h=6 m=16
